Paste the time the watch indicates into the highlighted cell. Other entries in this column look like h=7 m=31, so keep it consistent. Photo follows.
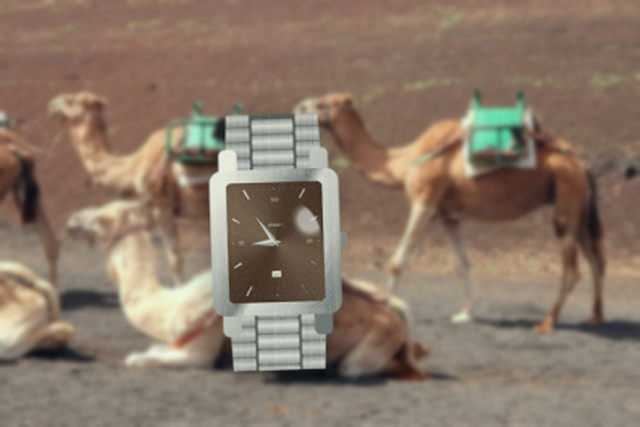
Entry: h=8 m=54
